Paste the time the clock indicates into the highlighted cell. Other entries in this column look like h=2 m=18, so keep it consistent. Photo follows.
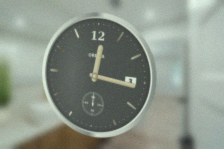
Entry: h=12 m=16
